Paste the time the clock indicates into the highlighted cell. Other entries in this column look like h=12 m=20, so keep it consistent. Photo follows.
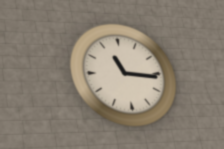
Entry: h=11 m=16
